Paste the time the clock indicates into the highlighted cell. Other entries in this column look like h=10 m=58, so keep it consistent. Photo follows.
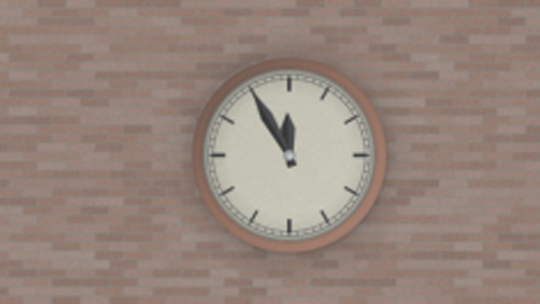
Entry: h=11 m=55
